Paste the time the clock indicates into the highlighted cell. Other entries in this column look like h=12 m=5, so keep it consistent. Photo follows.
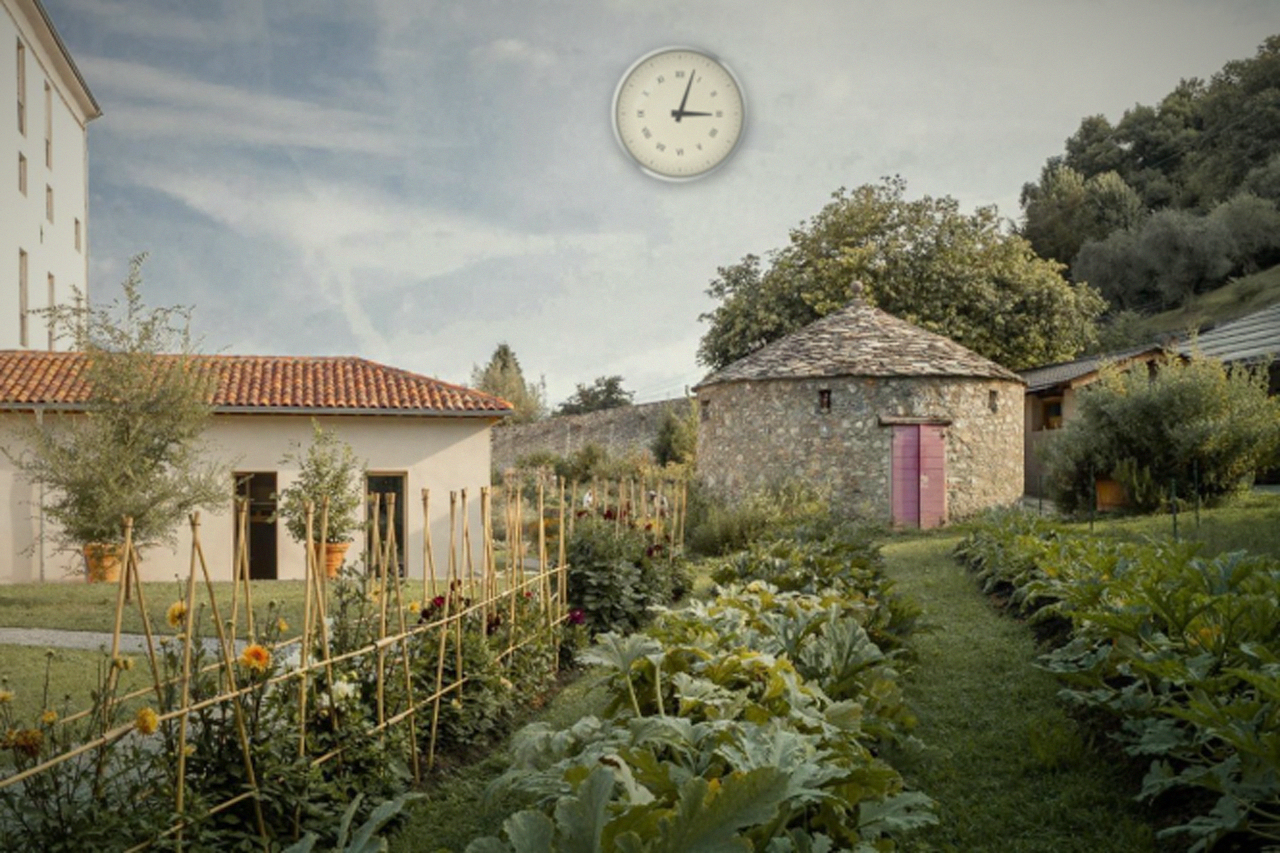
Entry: h=3 m=3
